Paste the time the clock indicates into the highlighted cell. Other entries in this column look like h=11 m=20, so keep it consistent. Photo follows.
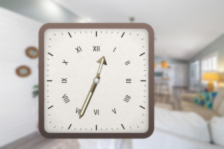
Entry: h=12 m=34
